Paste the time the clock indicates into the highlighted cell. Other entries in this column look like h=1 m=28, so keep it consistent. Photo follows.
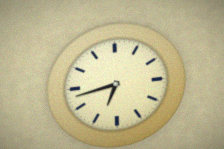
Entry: h=6 m=43
